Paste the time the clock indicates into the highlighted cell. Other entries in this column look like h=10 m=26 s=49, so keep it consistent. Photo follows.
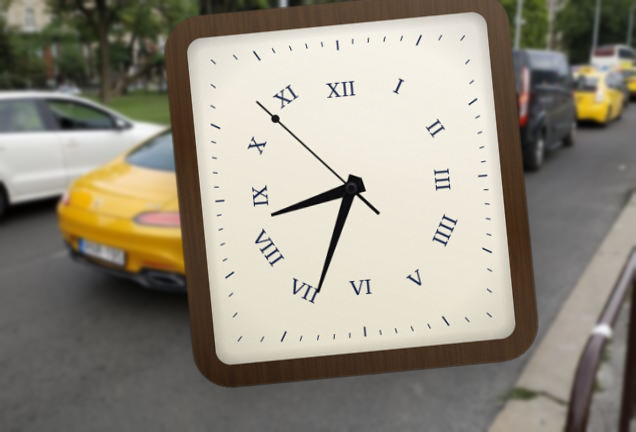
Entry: h=8 m=33 s=53
